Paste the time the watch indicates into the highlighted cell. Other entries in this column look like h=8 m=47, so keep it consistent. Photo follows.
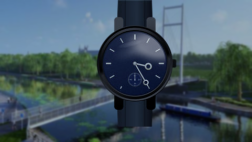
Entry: h=3 m=25
